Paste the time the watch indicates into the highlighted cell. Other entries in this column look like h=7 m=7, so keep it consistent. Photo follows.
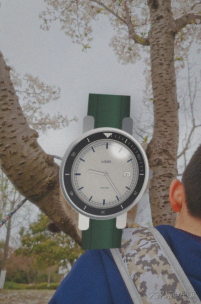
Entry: h=9 m=24
